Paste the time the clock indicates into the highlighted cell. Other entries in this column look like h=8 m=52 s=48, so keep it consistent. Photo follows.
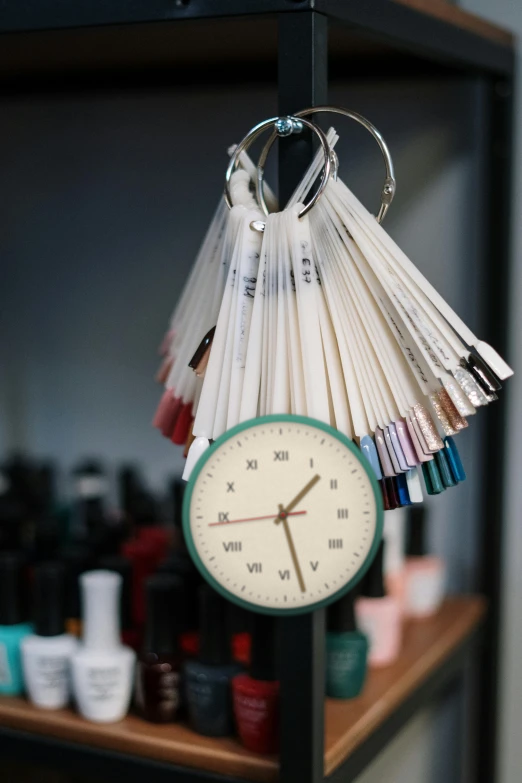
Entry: h=1 m=27 s=44
